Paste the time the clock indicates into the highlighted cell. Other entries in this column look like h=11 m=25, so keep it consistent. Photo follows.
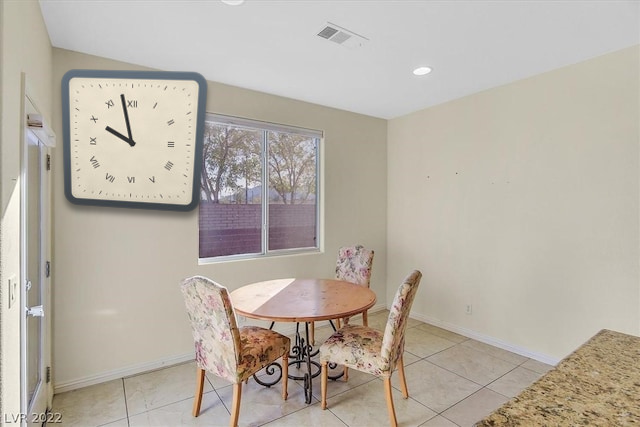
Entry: h=9 m=58
